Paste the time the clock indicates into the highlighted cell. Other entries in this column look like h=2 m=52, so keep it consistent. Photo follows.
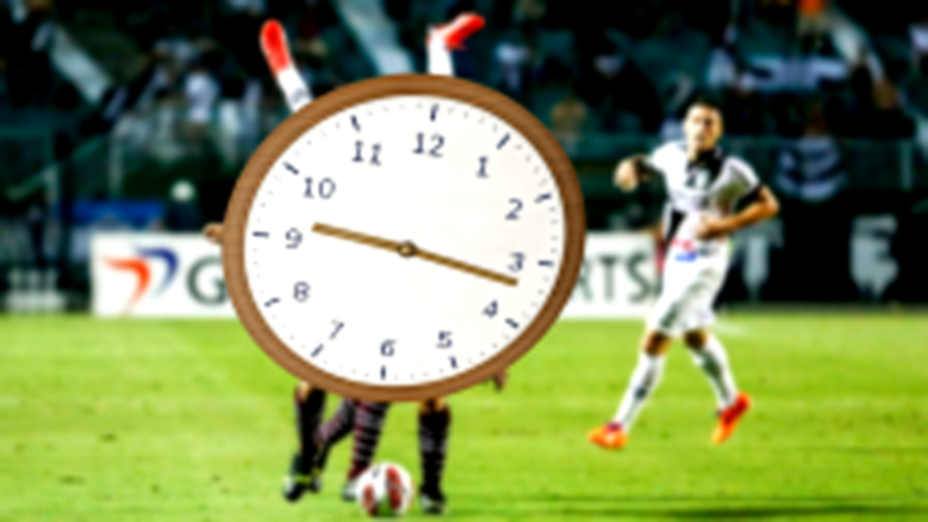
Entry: h=9 m=17
